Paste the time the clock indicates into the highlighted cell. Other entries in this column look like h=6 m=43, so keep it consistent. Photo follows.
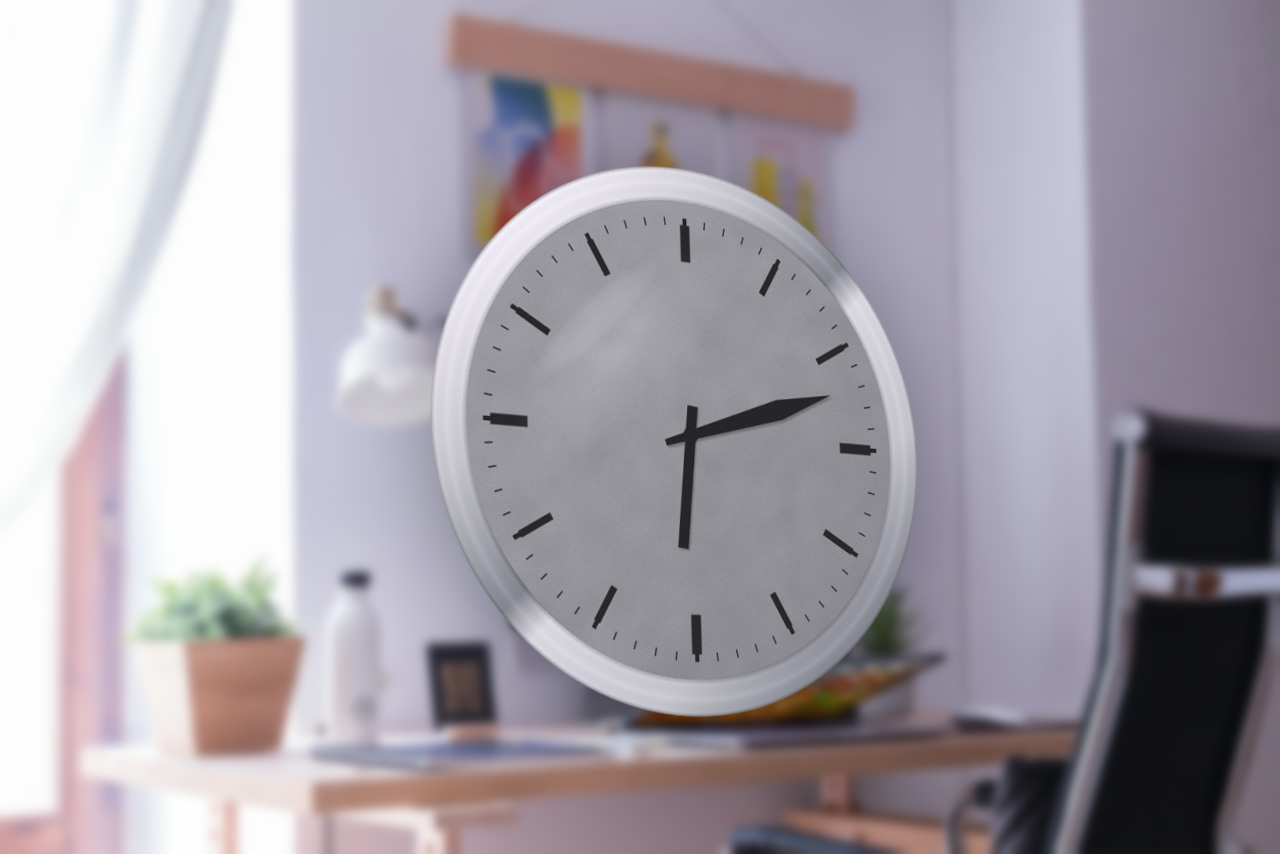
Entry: h=6 m=12
